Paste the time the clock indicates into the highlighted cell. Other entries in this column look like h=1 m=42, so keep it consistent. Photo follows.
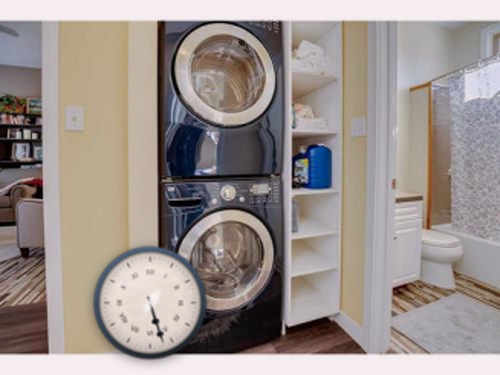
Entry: h=5 m=27
